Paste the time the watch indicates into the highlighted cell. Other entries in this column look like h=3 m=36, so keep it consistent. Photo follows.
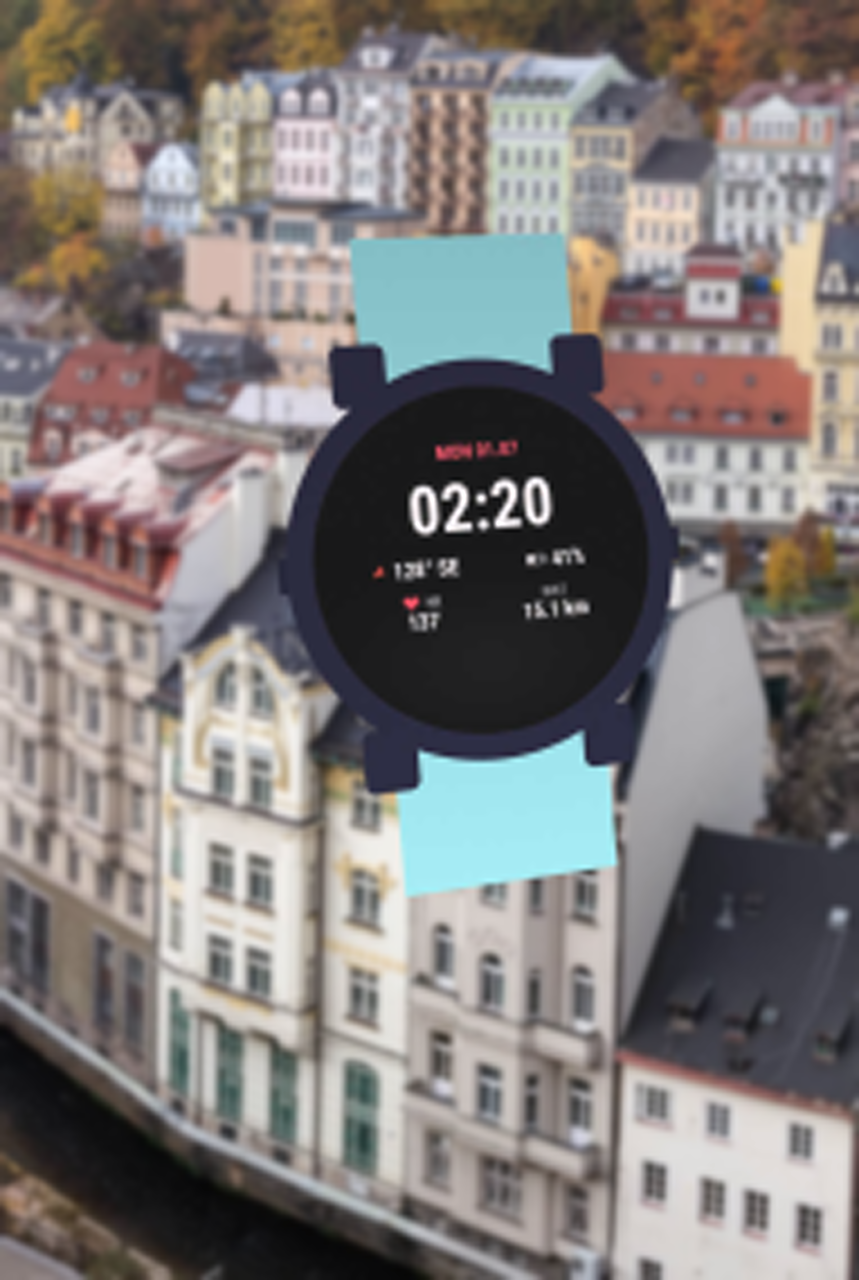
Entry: h=2 m=20
